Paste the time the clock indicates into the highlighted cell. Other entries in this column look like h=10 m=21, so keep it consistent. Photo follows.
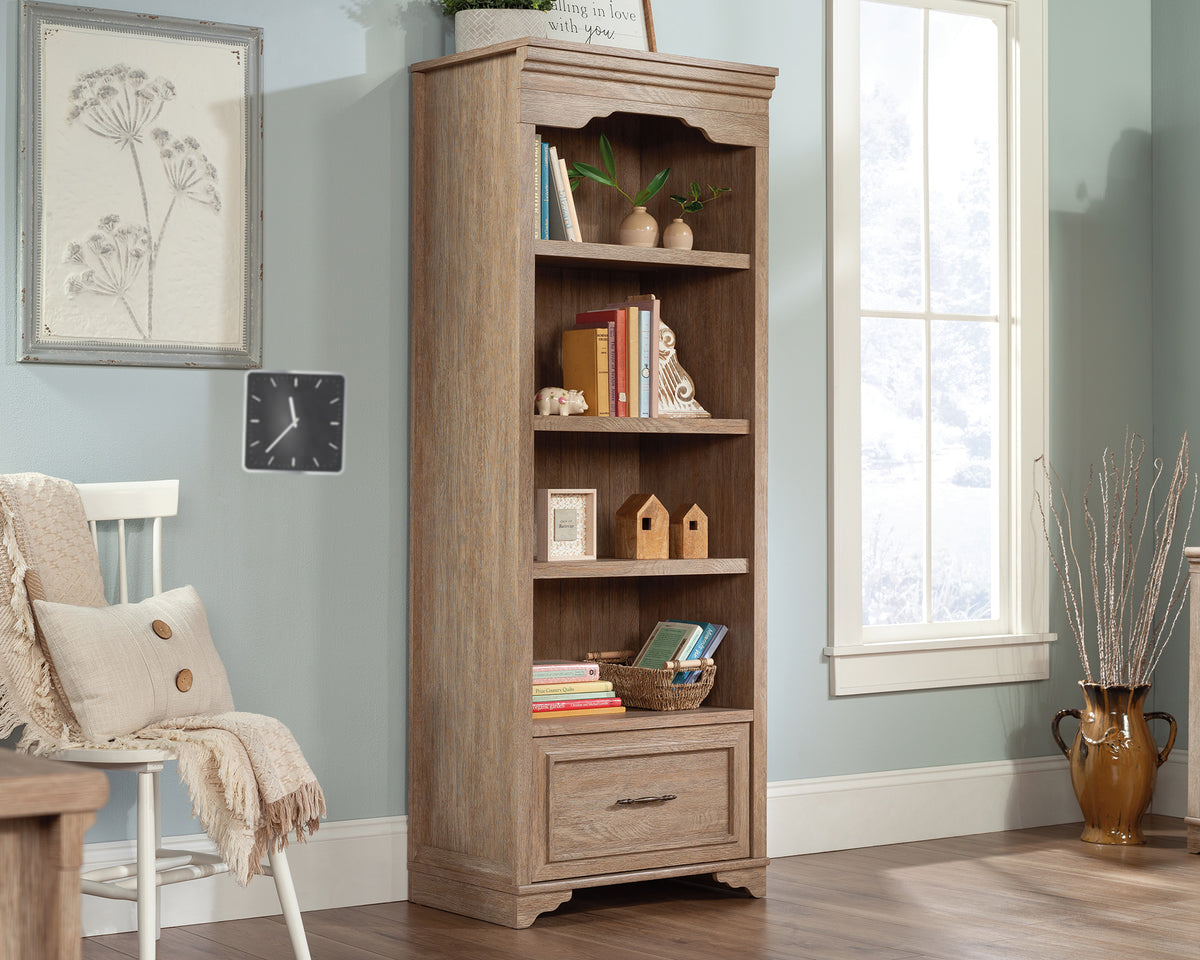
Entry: h=11 m=37
